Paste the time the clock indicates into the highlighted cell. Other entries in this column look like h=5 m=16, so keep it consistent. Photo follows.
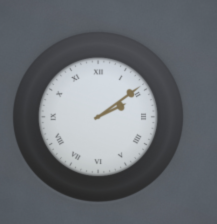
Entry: h=2 m=9
